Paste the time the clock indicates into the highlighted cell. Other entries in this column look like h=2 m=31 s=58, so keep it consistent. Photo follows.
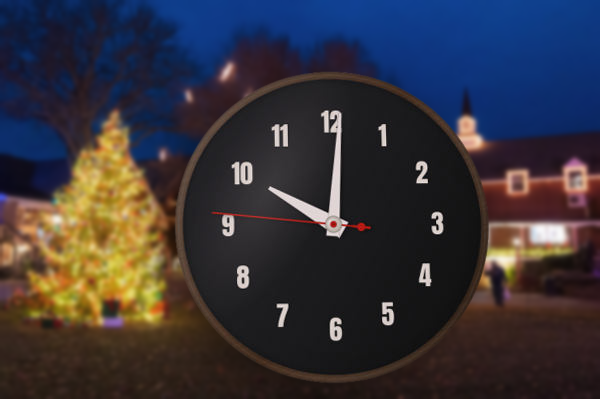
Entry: h=10 m=0 s=46
